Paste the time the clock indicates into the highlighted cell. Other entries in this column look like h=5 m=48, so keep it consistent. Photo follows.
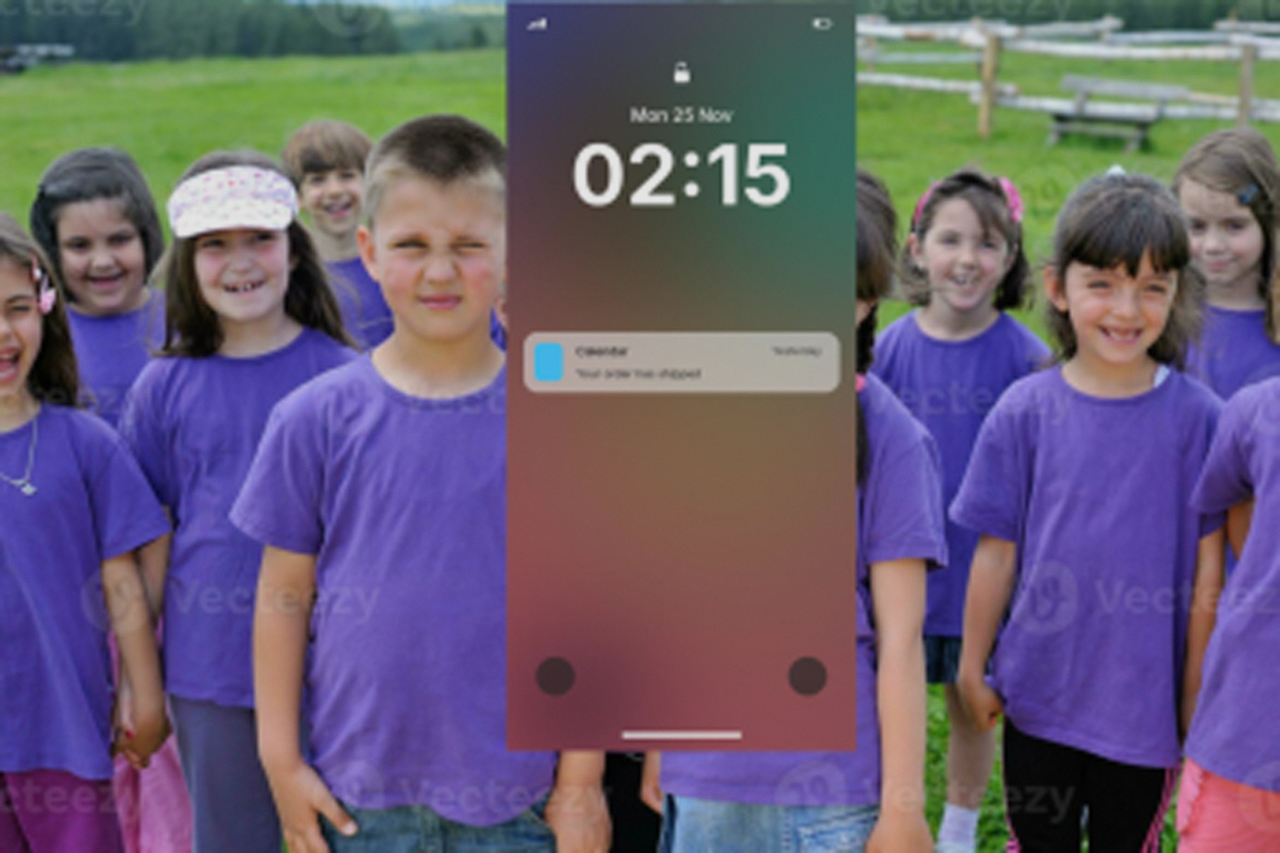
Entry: h=2 m=15
